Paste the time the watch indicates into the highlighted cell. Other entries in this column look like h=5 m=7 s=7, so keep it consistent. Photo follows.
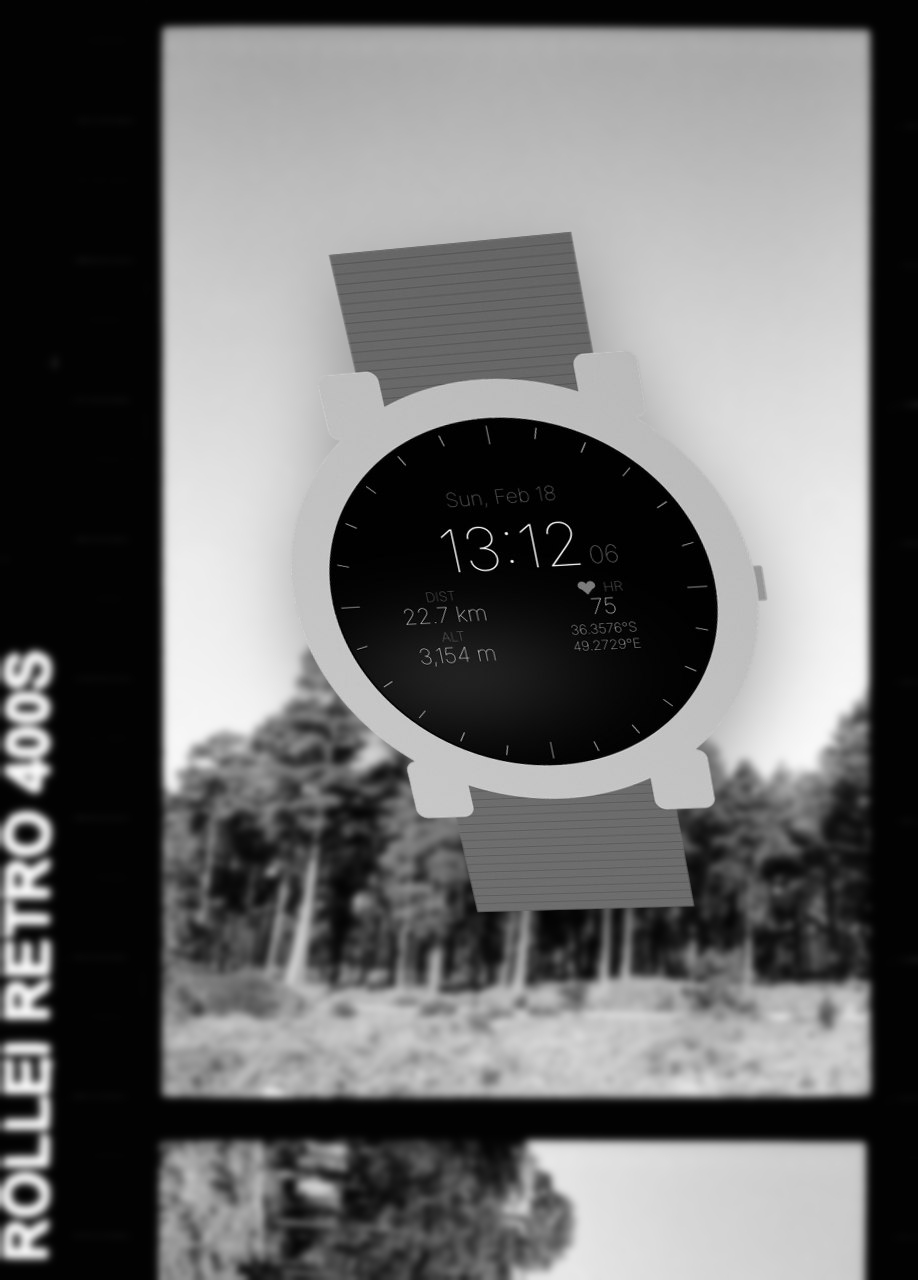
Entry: h=13 m=12 s=6
